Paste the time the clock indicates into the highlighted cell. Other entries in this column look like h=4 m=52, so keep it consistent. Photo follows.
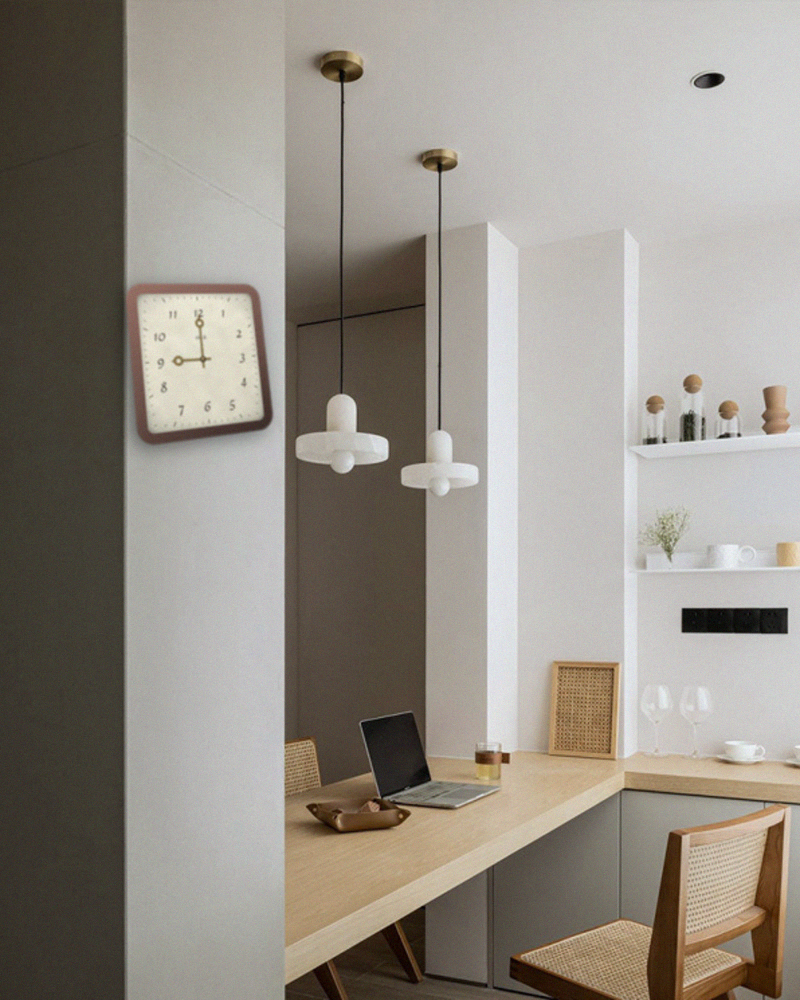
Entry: h=9 m=0
